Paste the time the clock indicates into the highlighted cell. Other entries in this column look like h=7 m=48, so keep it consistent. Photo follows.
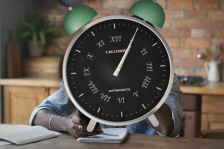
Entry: h=1 m=5
